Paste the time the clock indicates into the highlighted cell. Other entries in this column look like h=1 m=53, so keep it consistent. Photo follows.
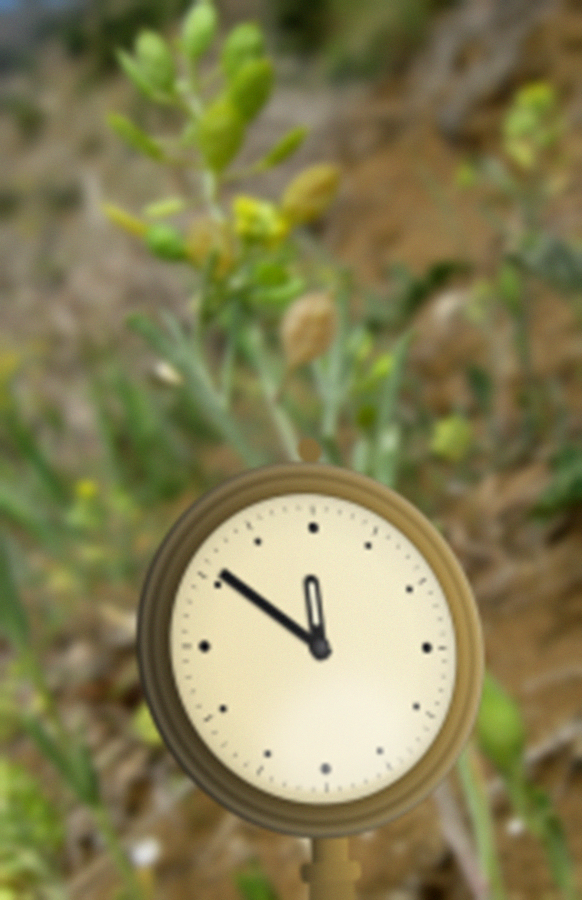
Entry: h=11 m=51
